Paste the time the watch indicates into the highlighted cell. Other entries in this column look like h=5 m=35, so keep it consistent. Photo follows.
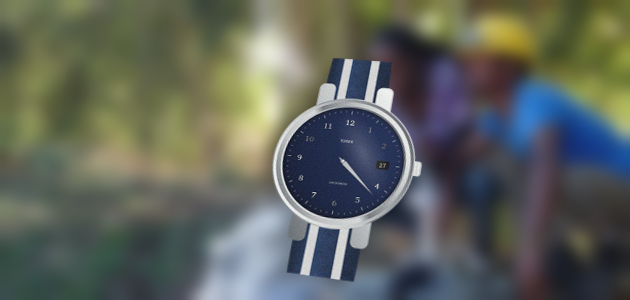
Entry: h=4 m=22
